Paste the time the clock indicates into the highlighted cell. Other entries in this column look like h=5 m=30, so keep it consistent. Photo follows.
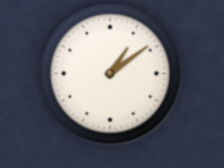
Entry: h=1 m=9
